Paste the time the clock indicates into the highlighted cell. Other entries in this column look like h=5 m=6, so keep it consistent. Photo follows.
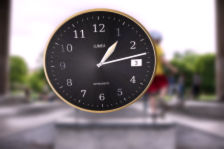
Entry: h=1 m=13
